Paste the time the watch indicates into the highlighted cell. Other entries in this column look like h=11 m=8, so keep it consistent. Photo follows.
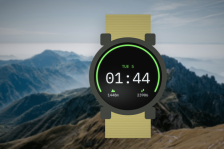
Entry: h=1 m=44
